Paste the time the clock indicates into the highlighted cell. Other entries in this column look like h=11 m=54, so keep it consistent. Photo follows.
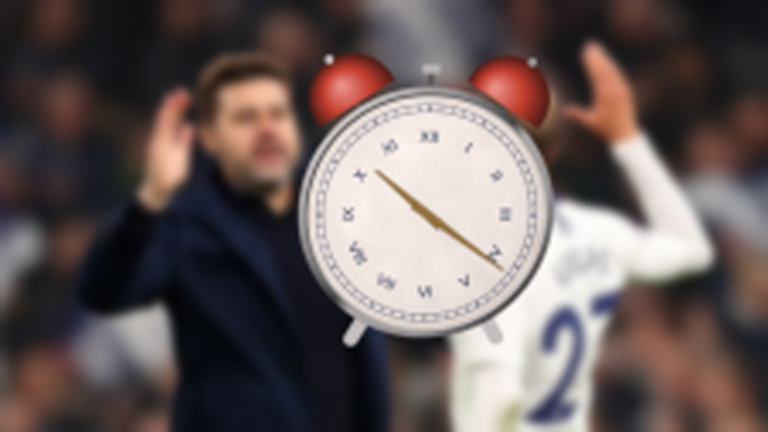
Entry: h=10 m=21
